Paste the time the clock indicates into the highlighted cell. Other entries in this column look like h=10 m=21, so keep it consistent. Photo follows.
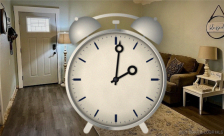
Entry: h=2 m=1
